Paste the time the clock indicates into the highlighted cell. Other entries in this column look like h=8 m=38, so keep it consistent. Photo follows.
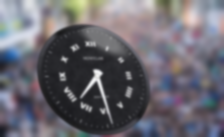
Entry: h=7 m=29
